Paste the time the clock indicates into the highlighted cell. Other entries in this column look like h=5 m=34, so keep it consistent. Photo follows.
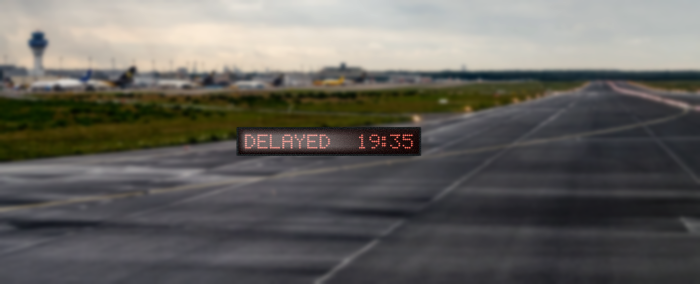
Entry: h=19 m=35
